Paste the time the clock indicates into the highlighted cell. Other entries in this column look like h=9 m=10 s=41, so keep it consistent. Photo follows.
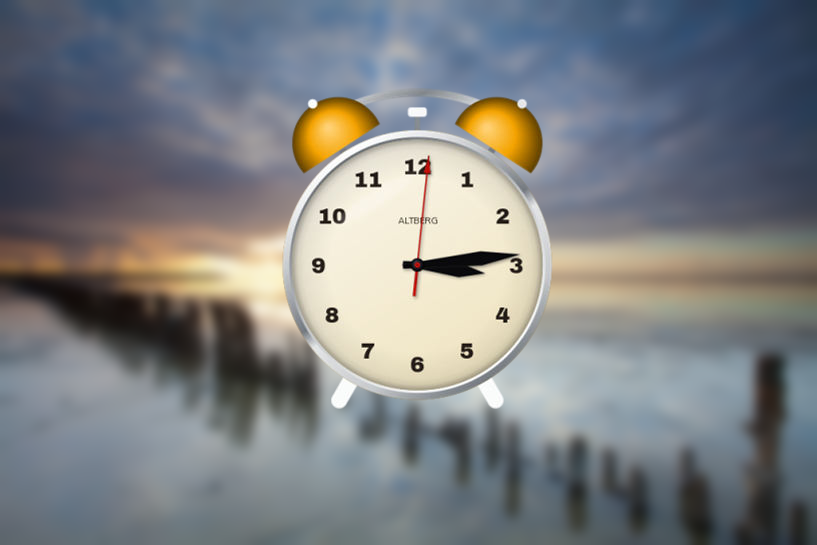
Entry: h=3 m=14 s=1
